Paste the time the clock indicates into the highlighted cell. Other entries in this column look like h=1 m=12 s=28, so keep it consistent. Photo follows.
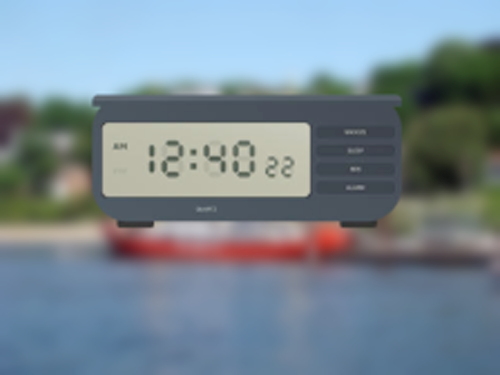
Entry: h=12 m=40 s=22
